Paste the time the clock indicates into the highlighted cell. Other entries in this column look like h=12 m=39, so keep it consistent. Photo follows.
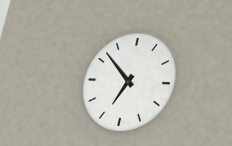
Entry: h=6 m=52
